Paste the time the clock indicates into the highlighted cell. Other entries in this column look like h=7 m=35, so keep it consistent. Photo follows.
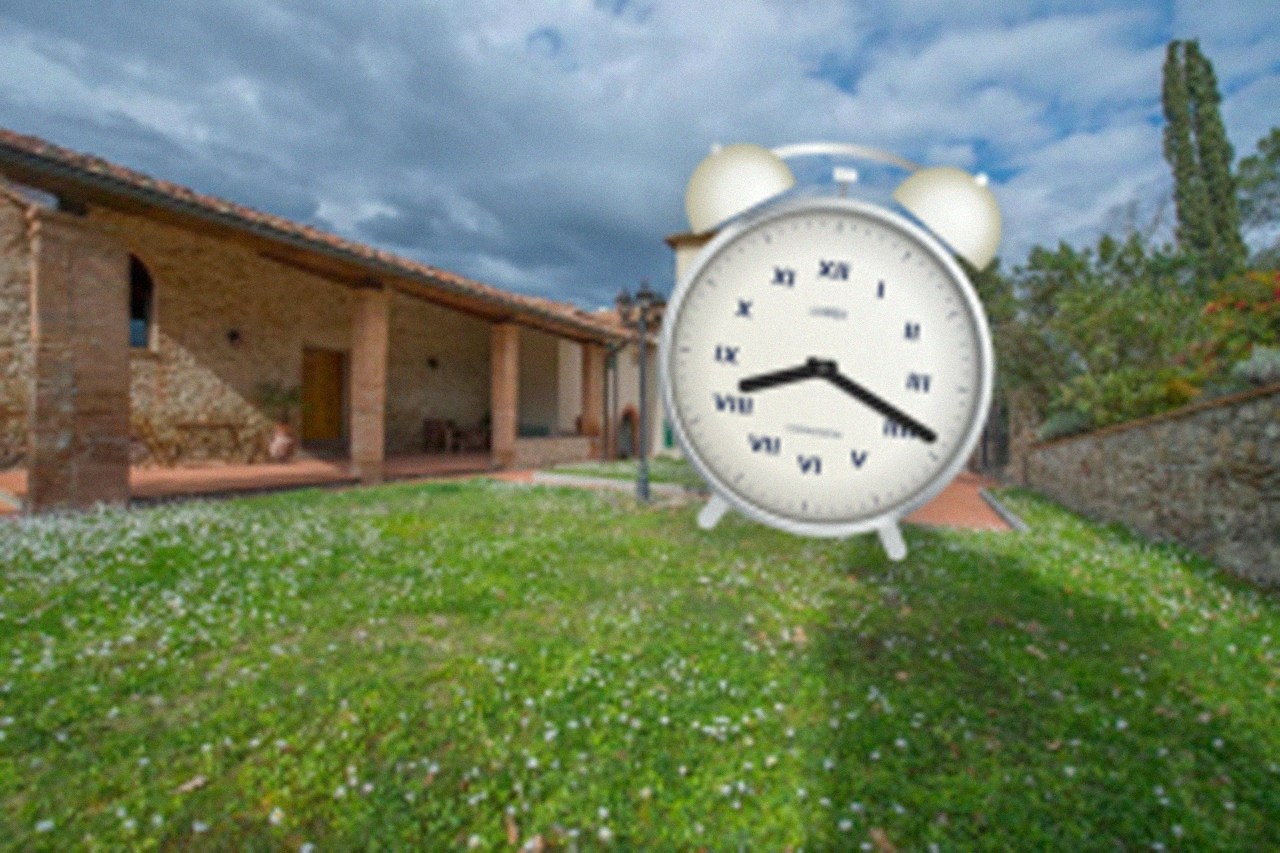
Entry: h=8 m=19
